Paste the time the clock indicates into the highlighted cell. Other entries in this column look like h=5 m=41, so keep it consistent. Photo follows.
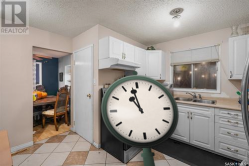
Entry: h=10 m=58
